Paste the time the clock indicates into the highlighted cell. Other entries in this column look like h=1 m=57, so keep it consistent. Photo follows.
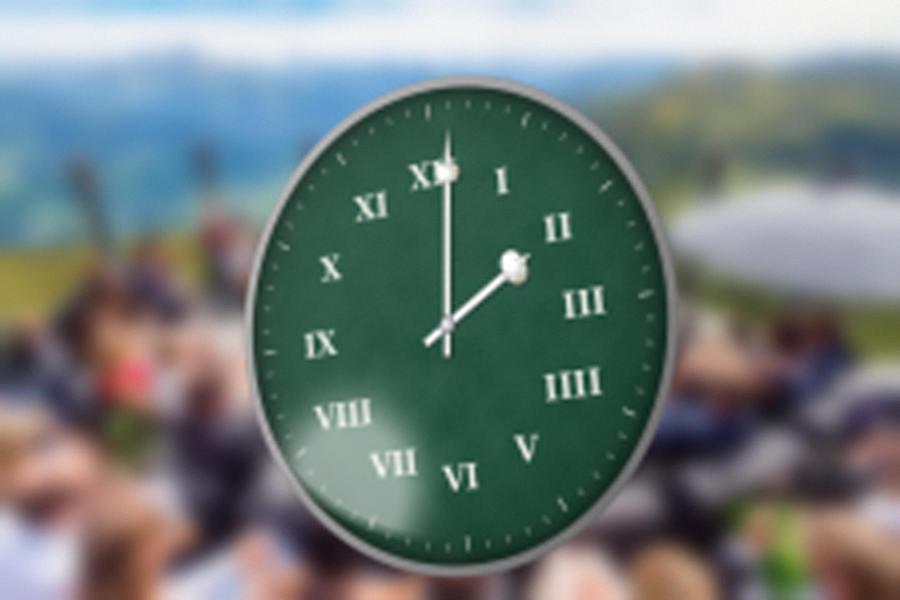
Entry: h=2 m=1
